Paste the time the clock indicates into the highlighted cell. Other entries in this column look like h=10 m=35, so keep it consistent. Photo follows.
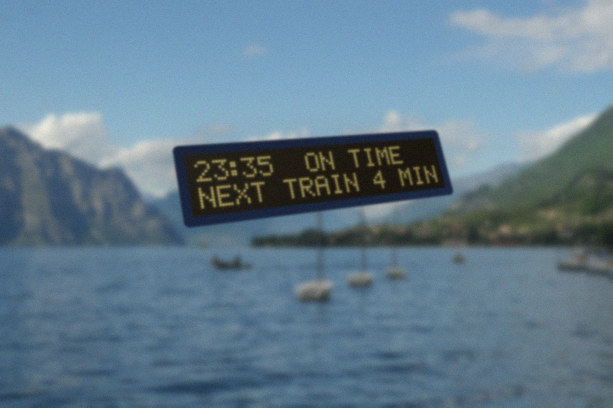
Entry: h=23 m=35
